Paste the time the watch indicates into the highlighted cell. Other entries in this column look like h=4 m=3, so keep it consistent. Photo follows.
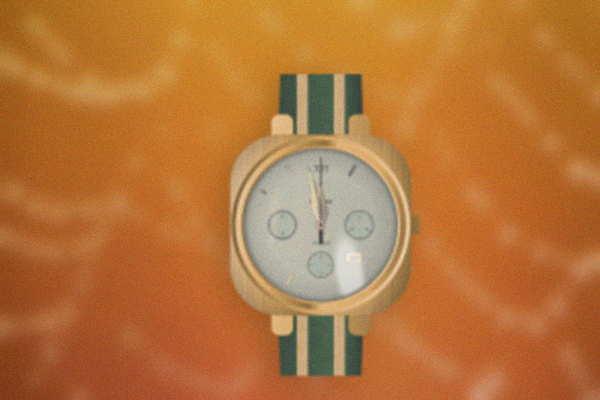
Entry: h=11 m=58
